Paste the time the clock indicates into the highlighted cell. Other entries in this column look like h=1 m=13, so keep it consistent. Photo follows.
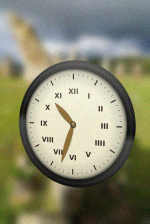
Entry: h=10 m=33
